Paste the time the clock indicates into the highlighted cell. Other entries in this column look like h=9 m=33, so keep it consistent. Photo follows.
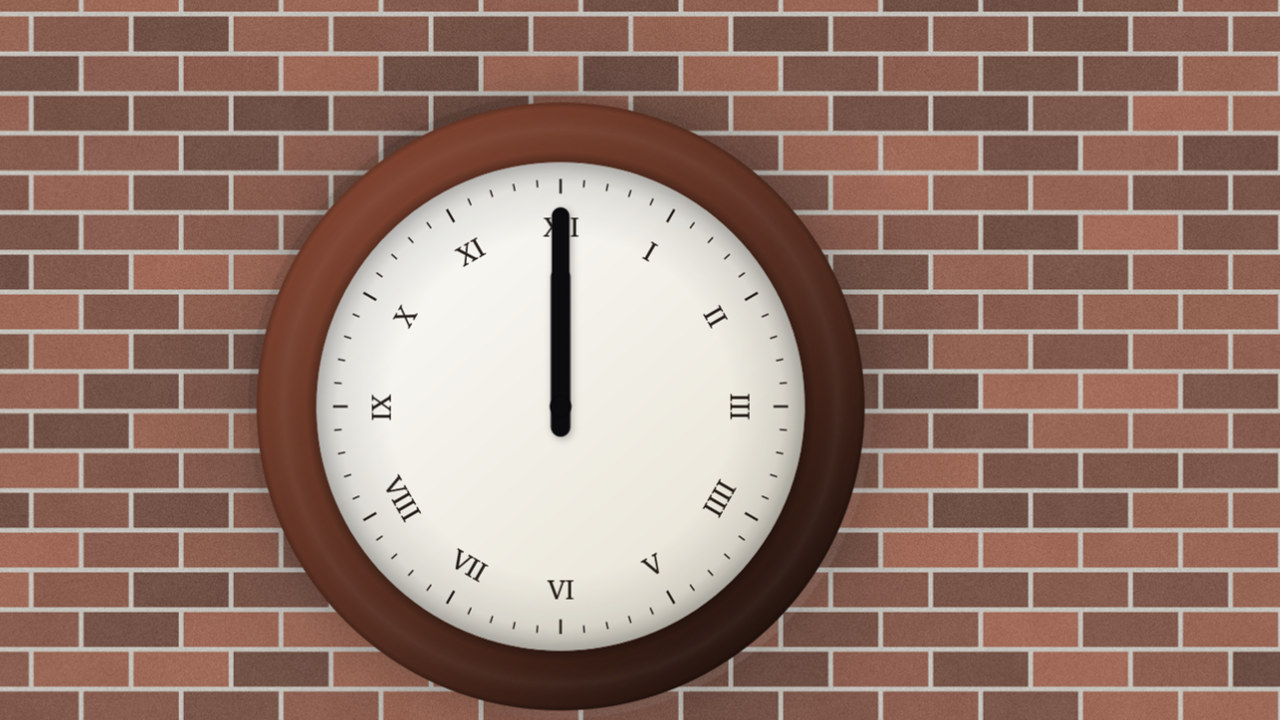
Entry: h=12 m=0
